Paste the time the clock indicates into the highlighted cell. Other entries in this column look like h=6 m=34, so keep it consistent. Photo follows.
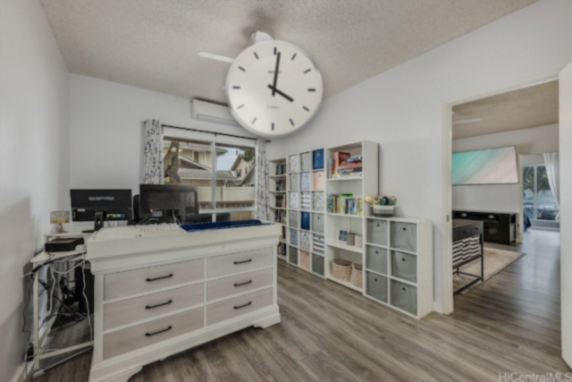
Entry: h=4 m=1
